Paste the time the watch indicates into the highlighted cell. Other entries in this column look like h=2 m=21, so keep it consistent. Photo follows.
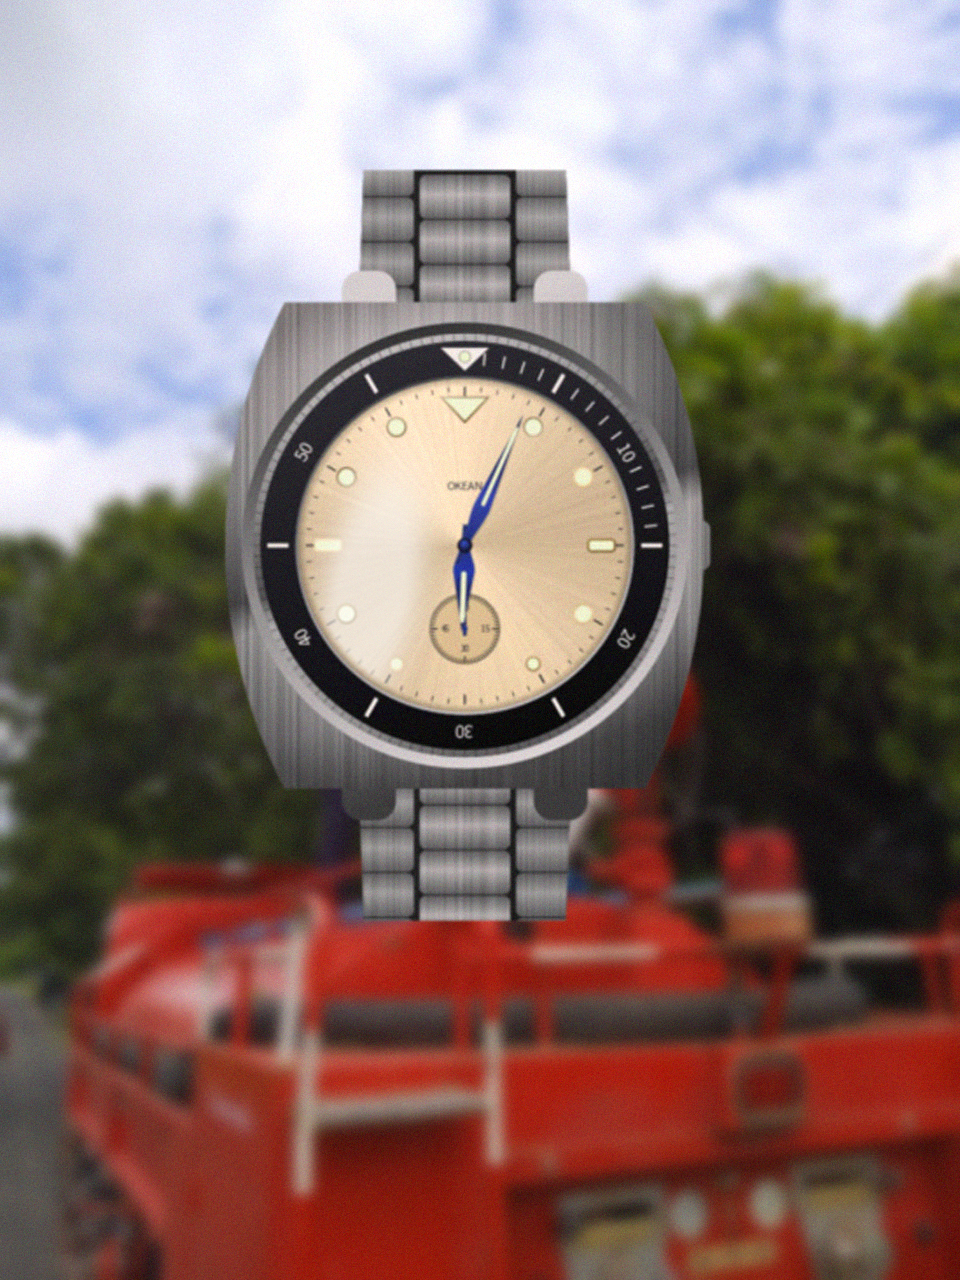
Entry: h=6 m=4
